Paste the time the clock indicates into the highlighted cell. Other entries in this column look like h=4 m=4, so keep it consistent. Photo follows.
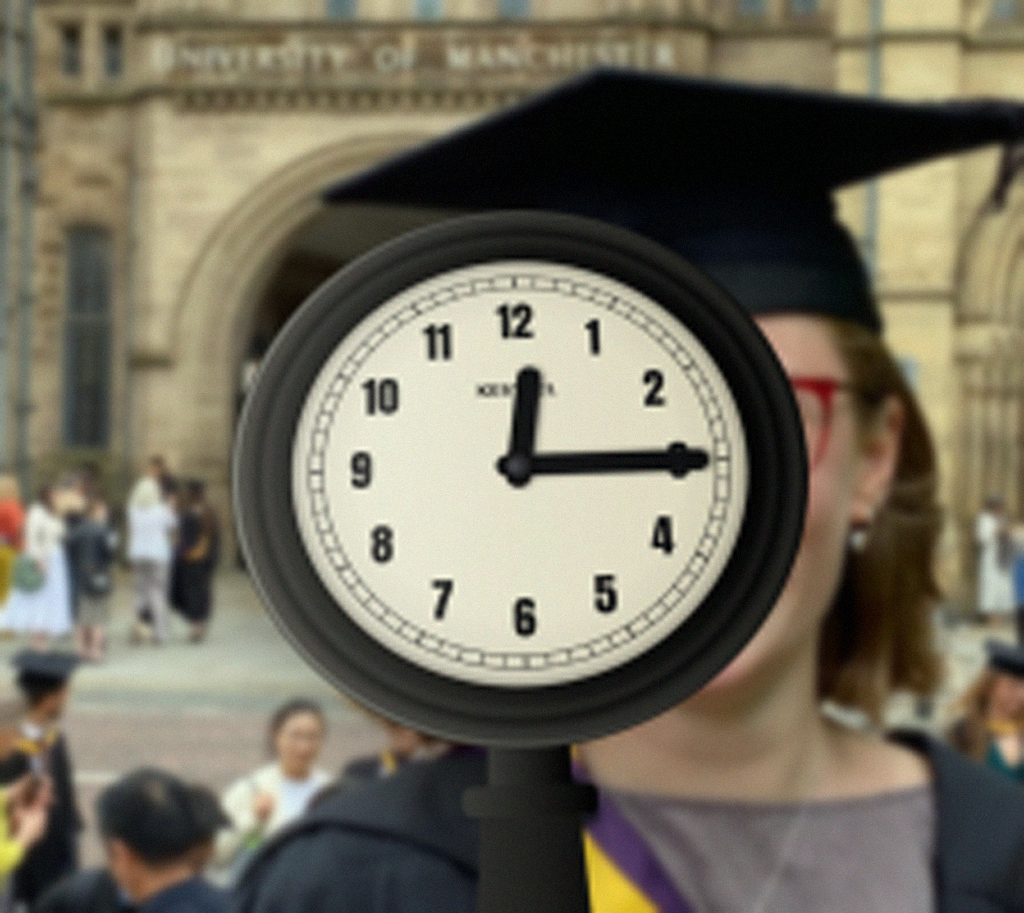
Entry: h=12 m=15
